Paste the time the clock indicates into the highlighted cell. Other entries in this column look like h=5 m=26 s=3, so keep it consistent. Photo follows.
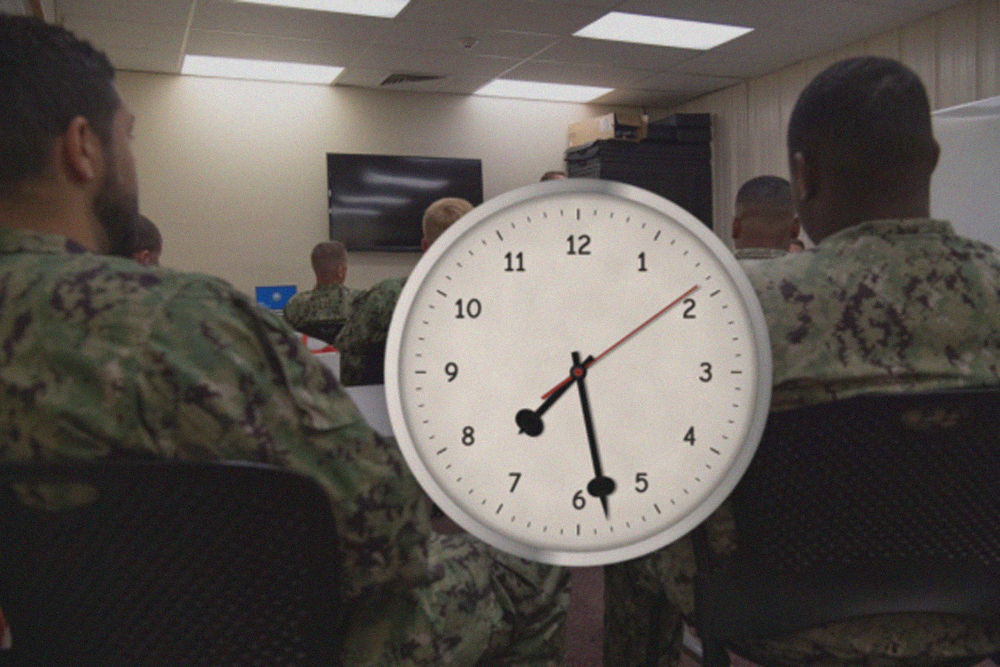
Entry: h=7 m=28 s=9
